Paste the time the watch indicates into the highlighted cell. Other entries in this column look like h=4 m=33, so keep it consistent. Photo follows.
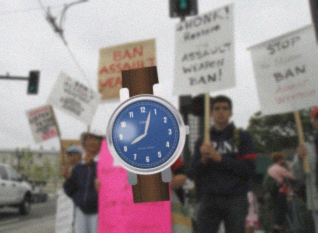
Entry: h=8 m=3
